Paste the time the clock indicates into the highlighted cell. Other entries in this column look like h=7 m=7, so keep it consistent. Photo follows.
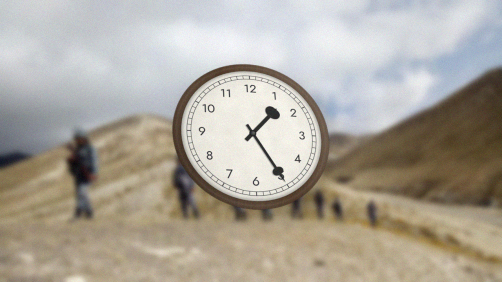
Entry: h=1 m=25
